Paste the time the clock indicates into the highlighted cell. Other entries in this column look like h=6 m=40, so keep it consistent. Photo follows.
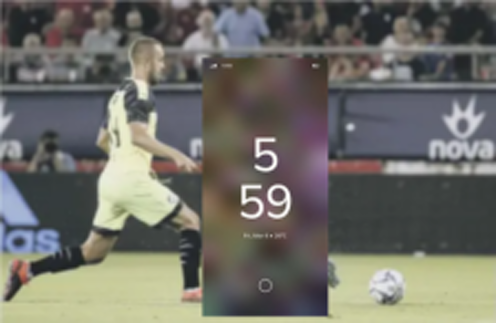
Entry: h=5 m=59
